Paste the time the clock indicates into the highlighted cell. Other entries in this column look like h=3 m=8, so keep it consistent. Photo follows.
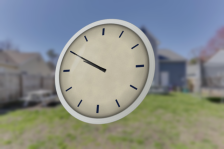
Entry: h=9 m=50
